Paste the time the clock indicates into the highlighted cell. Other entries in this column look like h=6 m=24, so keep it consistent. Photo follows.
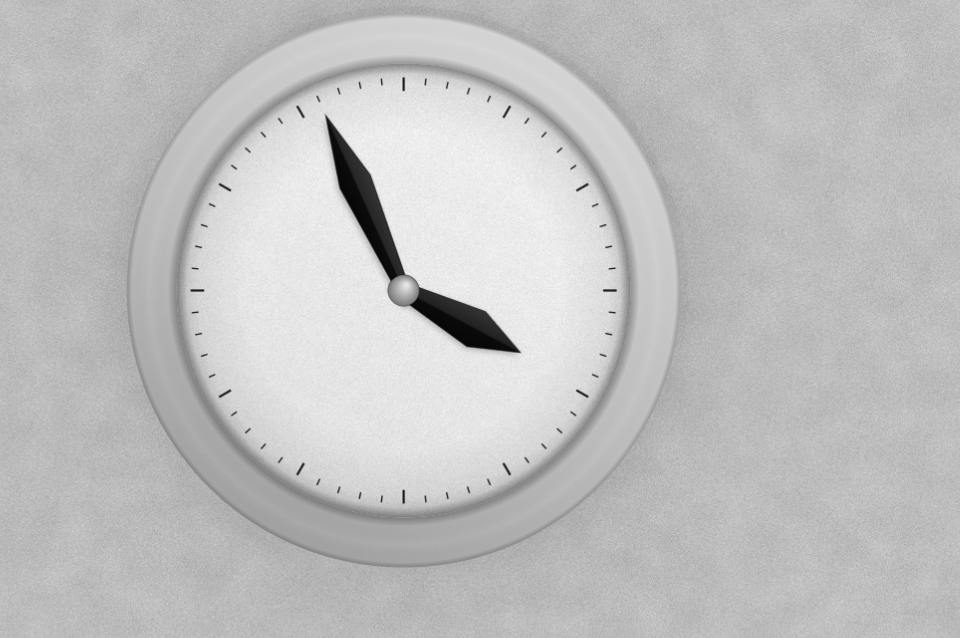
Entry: h=3 m=56
